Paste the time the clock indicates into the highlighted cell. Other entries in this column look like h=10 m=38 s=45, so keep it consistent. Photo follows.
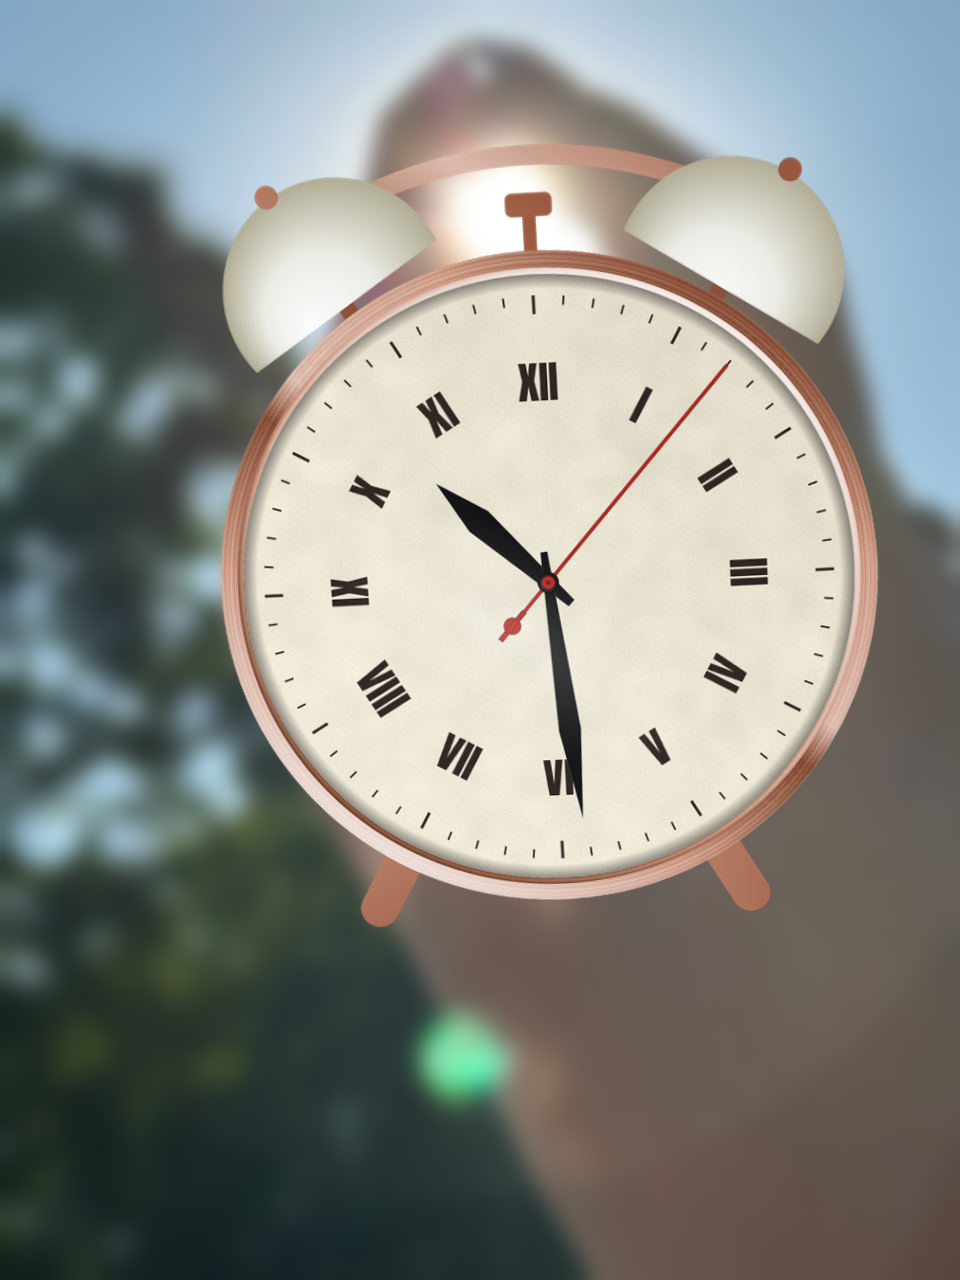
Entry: h=10 m=29 s=7
